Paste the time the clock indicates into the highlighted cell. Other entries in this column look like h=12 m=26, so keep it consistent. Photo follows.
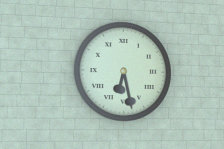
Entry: h=6 m=28
